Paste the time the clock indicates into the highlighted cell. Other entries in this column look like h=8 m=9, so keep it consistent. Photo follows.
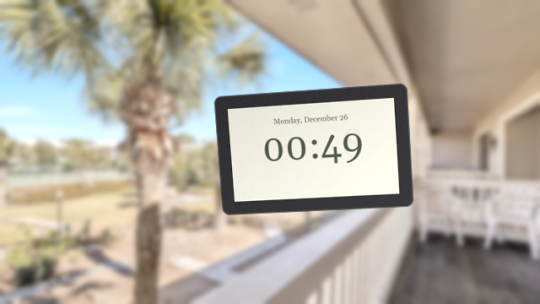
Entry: h=0 m=49
